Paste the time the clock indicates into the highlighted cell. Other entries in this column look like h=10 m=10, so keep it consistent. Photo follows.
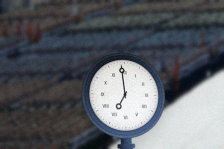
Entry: h=6 m=59
